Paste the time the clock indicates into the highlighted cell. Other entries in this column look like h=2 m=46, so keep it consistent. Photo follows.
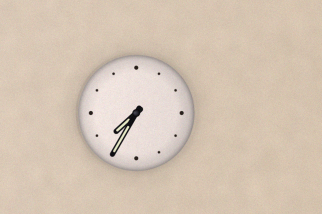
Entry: h=7 m=35
